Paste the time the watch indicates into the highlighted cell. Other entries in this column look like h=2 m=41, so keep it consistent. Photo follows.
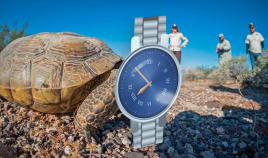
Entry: h=7 m=53
